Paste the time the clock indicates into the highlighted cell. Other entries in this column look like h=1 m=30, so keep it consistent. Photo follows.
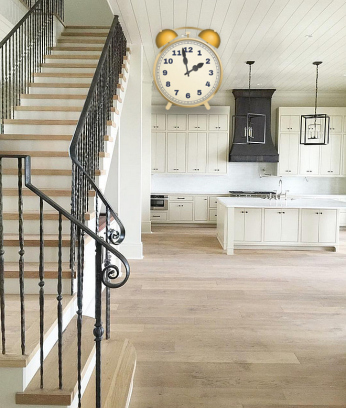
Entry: h=1 m=58
